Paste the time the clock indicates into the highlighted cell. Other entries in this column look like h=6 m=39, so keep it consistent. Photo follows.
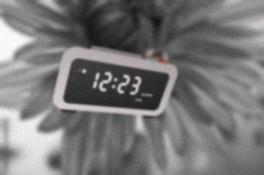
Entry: h=12 m=23
